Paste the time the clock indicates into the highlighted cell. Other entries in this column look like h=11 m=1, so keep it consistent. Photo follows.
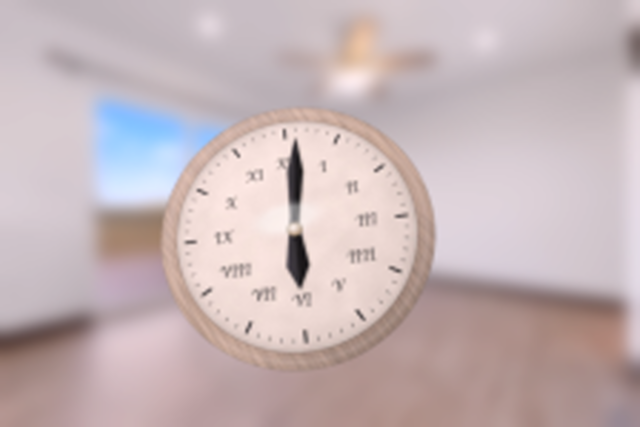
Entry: h=6 m=1
